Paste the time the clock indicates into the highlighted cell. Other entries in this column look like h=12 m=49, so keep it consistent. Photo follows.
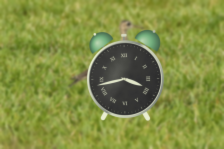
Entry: h=3 m=43
